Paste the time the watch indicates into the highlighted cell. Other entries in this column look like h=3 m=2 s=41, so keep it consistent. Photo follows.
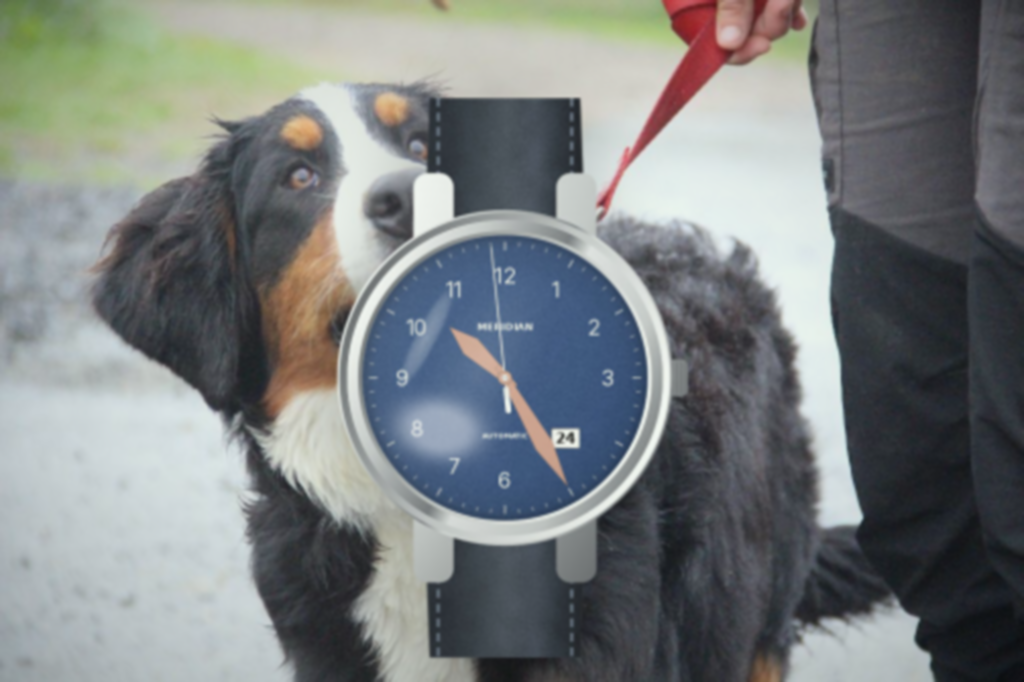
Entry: h=10 m=24 s=59
